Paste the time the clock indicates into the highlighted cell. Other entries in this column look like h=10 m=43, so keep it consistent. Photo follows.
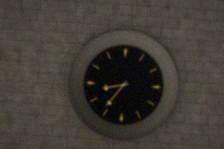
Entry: h=8 m=36
